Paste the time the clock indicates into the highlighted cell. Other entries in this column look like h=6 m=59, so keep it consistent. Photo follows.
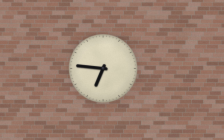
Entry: h=6 m=46
